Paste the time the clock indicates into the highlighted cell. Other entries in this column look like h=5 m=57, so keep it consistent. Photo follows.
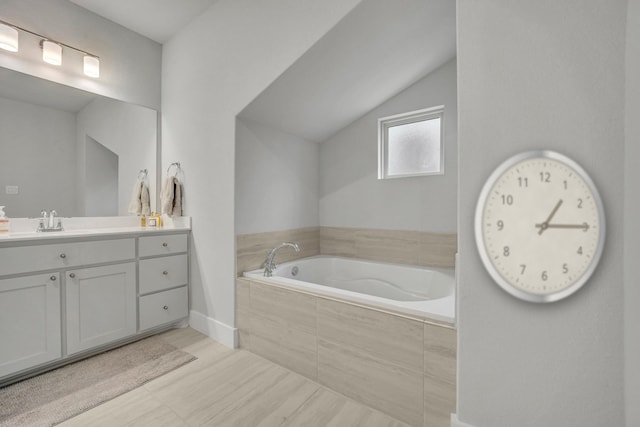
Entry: h=1 m=15
